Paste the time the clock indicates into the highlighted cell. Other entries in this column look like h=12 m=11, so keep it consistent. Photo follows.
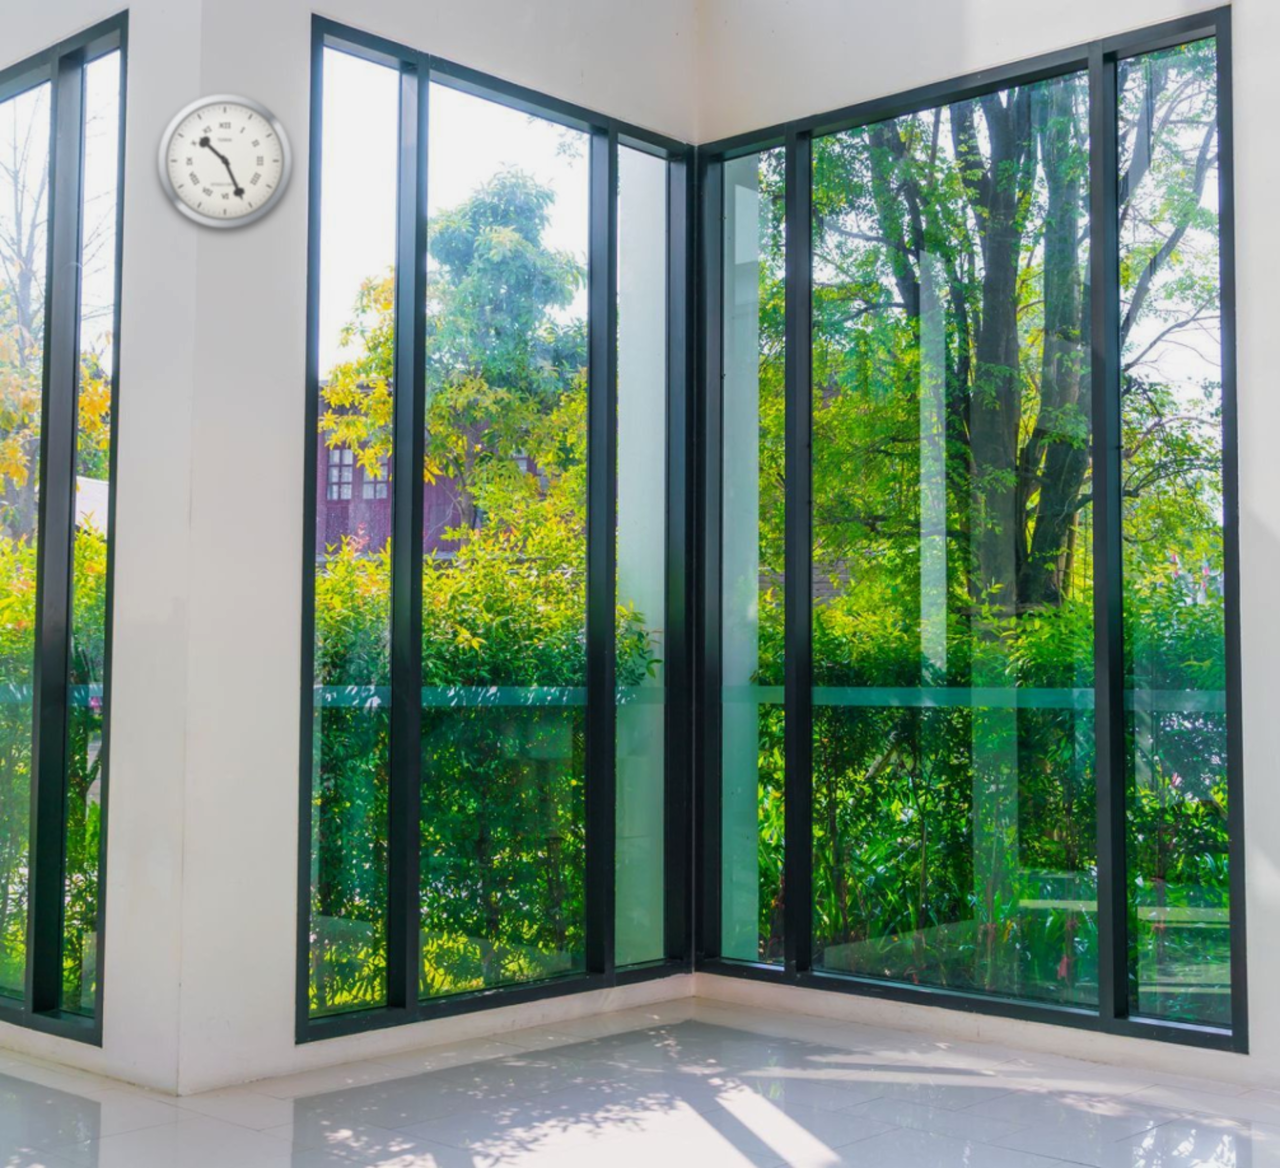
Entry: h=10 m=26
